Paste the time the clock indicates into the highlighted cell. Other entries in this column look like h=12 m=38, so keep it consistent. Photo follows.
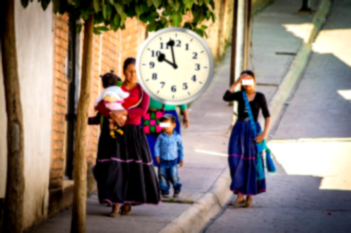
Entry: h=9 m=58
